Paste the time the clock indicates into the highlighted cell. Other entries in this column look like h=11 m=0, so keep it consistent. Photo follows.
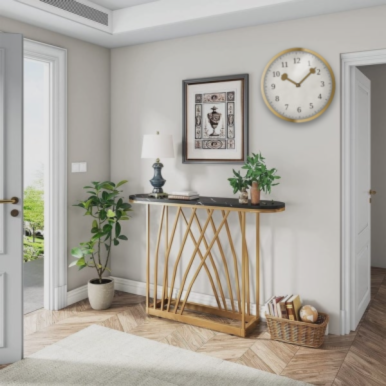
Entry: h=10 m=8
